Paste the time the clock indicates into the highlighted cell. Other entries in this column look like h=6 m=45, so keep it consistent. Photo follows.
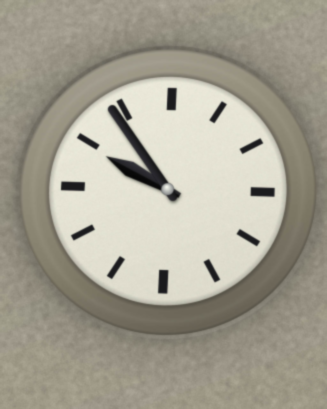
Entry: h=9 m=54
